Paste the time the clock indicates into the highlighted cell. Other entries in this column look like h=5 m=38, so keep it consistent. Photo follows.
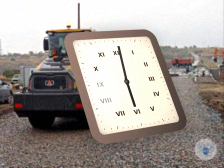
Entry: h=6 m=1
